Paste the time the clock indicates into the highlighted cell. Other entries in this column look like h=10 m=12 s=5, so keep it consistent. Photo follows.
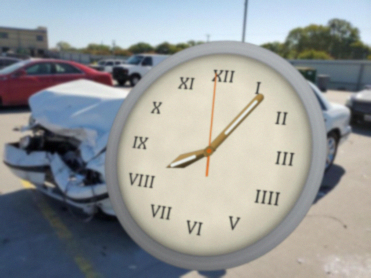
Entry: h=8 m=5 s=59
